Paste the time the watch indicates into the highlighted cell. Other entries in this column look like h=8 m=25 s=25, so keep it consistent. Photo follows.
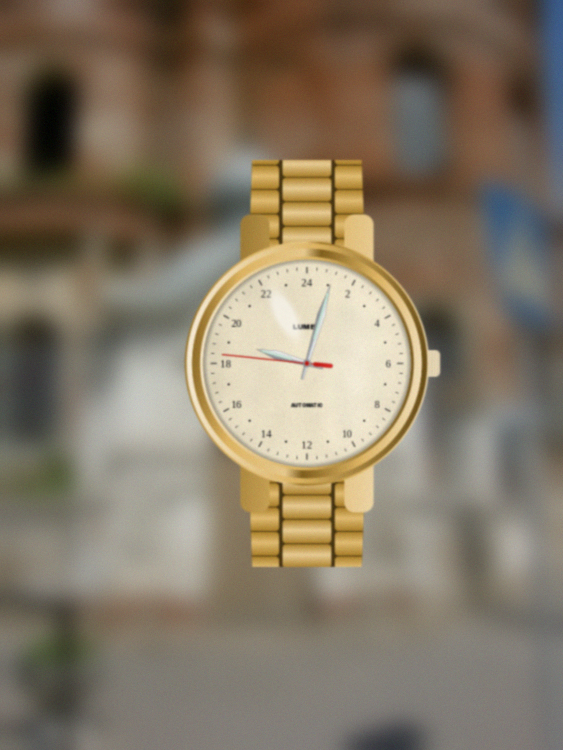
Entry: h=19 m=2 s=46
